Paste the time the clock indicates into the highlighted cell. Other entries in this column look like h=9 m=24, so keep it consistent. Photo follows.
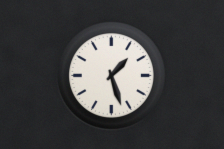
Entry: h=1 m=27
